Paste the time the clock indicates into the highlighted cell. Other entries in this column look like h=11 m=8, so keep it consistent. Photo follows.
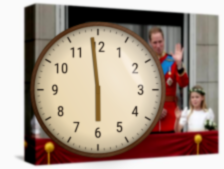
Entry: h=5 m=59
